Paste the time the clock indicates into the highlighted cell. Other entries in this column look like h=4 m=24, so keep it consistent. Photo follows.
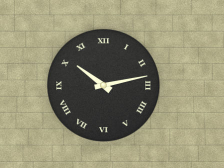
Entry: h=10 m=13
